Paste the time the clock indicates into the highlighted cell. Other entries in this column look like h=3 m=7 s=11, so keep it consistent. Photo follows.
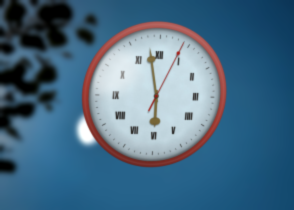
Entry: h=5 m=58 s=4
